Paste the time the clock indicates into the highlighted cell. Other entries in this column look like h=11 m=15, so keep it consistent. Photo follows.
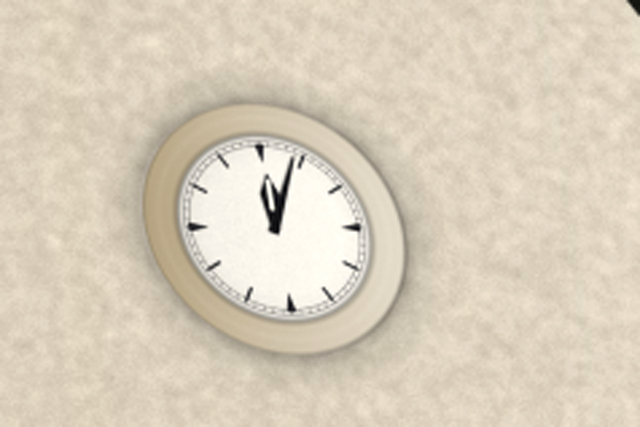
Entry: h=12 m=4
